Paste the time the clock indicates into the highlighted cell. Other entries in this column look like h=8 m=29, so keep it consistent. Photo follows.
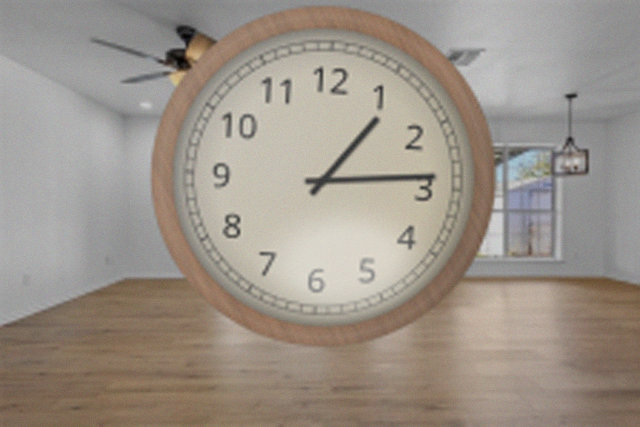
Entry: h=1 m=14
